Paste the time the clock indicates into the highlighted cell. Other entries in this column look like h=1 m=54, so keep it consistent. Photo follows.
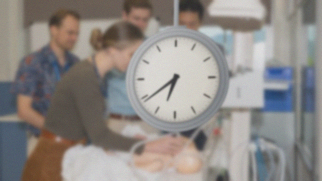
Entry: h=6 m=39
